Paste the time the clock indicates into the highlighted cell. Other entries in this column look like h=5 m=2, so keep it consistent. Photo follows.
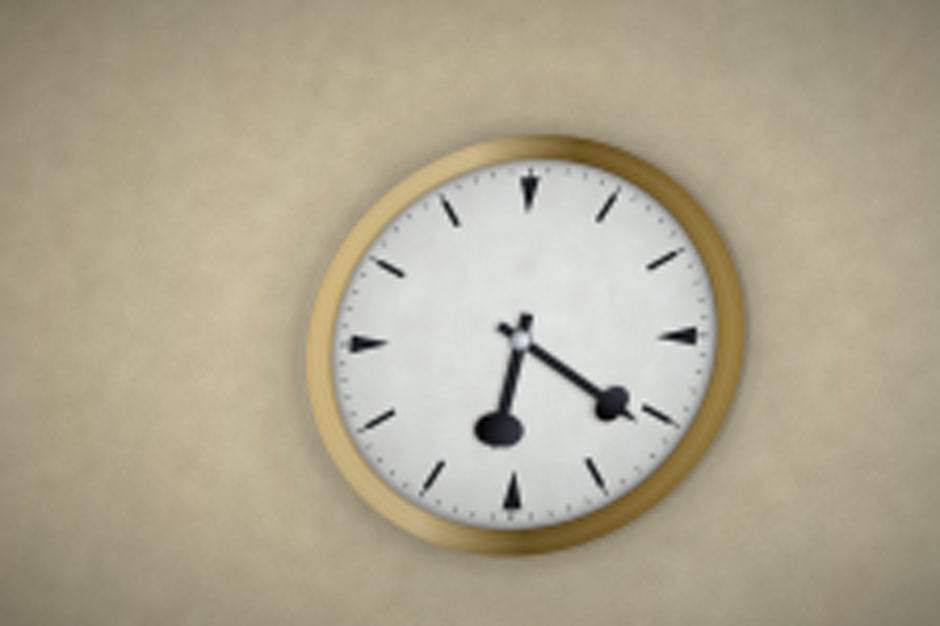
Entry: h=6 m=21
